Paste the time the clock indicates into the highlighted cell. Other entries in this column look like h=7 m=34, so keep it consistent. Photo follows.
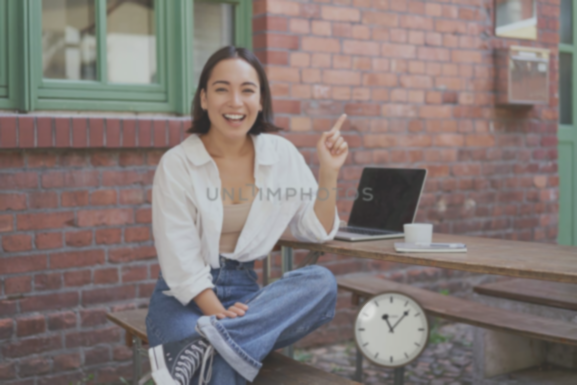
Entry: h=11 m=7
